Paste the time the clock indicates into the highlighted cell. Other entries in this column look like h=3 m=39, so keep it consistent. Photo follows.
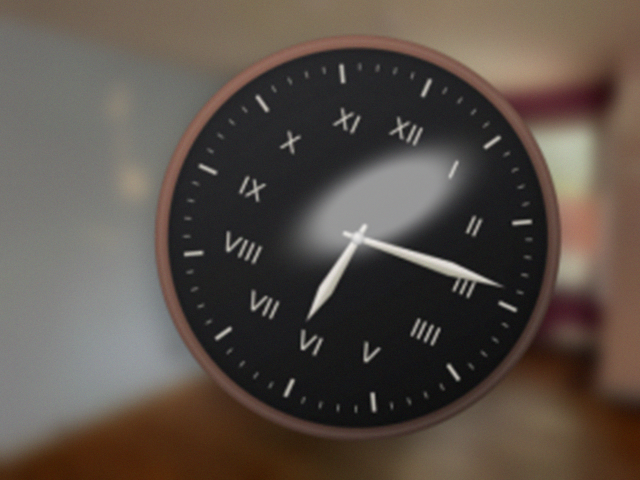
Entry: h=6 m=14
